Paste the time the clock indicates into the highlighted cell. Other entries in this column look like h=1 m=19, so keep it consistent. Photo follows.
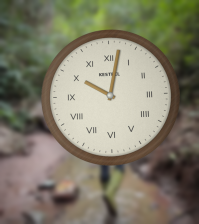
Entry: h=10 m=2
